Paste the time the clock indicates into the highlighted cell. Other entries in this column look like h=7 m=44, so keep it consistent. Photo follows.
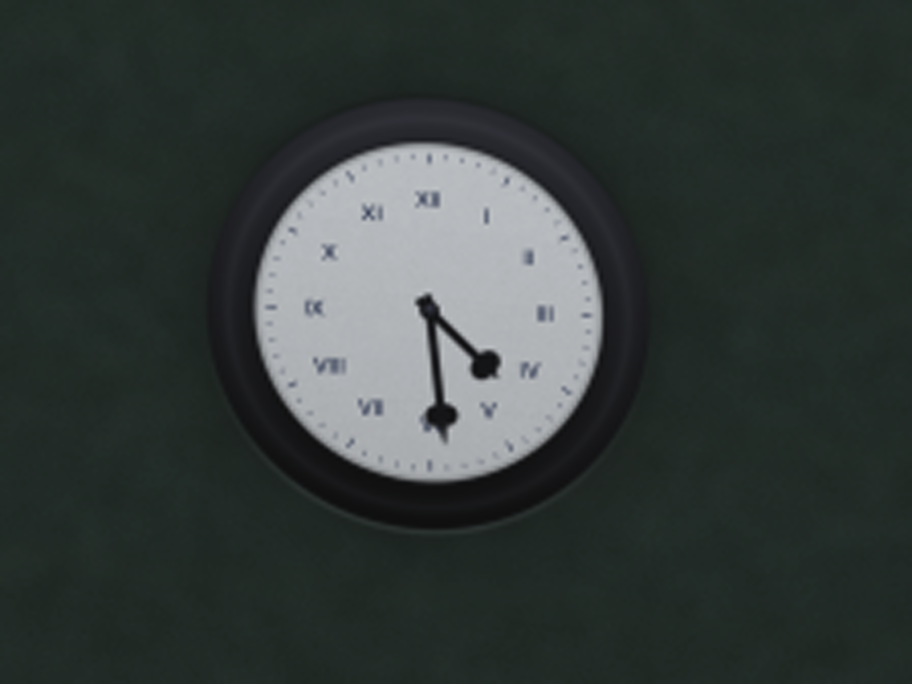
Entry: h=4 m=29
